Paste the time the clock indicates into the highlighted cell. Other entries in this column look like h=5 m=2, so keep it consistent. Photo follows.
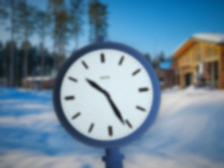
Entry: h=10 m=26
